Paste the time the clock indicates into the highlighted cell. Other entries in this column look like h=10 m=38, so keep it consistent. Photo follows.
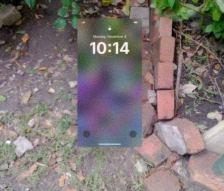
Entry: h=10 m=14
